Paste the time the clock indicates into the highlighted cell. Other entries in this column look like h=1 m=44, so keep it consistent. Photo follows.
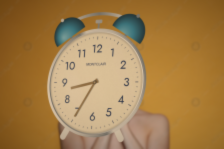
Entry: h=8 m=35
